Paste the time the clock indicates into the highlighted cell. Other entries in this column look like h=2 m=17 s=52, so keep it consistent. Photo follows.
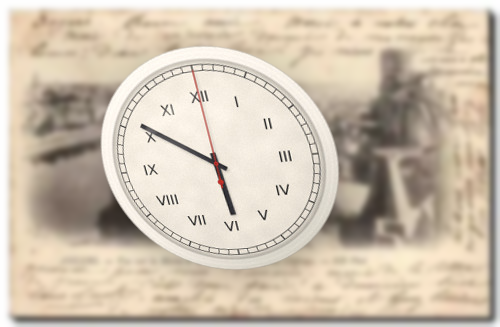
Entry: h=5 m=51 s=0
